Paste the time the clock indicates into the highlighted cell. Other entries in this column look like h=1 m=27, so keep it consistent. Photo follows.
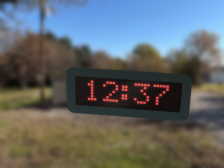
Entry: h=12 m=37
